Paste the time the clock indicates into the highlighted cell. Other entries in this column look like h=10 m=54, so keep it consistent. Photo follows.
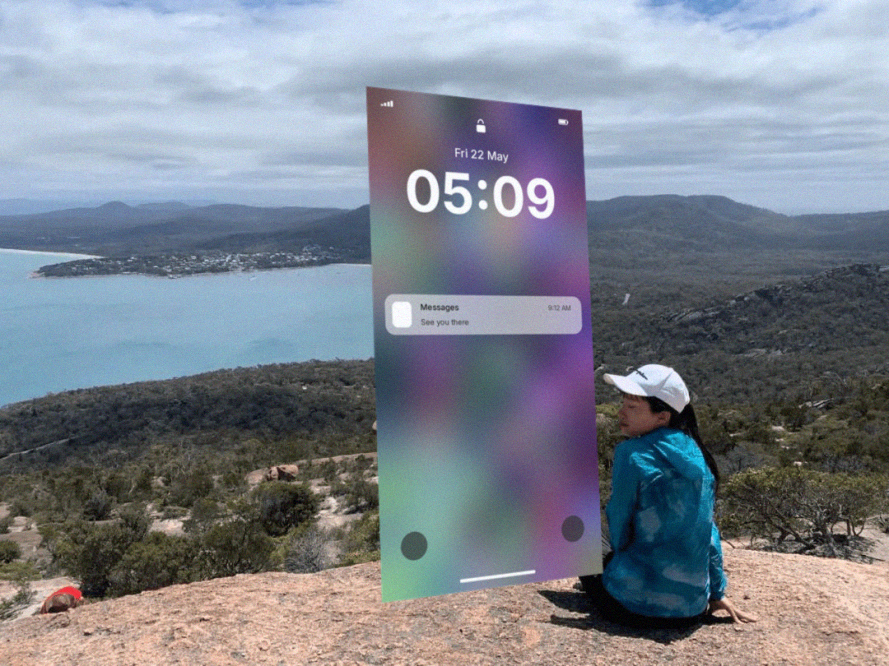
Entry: h=5 m=9
